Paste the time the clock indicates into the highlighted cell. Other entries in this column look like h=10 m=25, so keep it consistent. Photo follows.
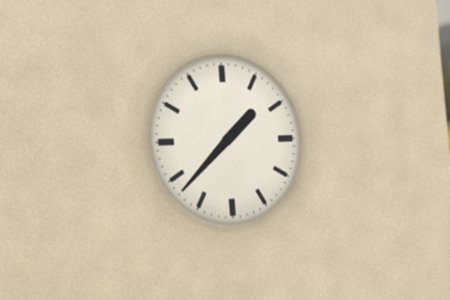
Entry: h=1 m=38
